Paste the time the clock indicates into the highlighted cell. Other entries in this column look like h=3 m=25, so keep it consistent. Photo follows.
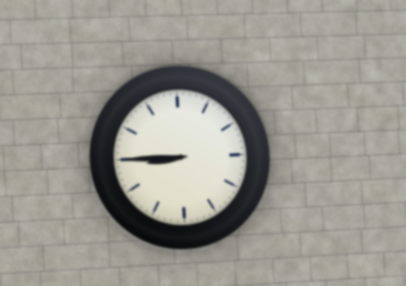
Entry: h=8 m=45
